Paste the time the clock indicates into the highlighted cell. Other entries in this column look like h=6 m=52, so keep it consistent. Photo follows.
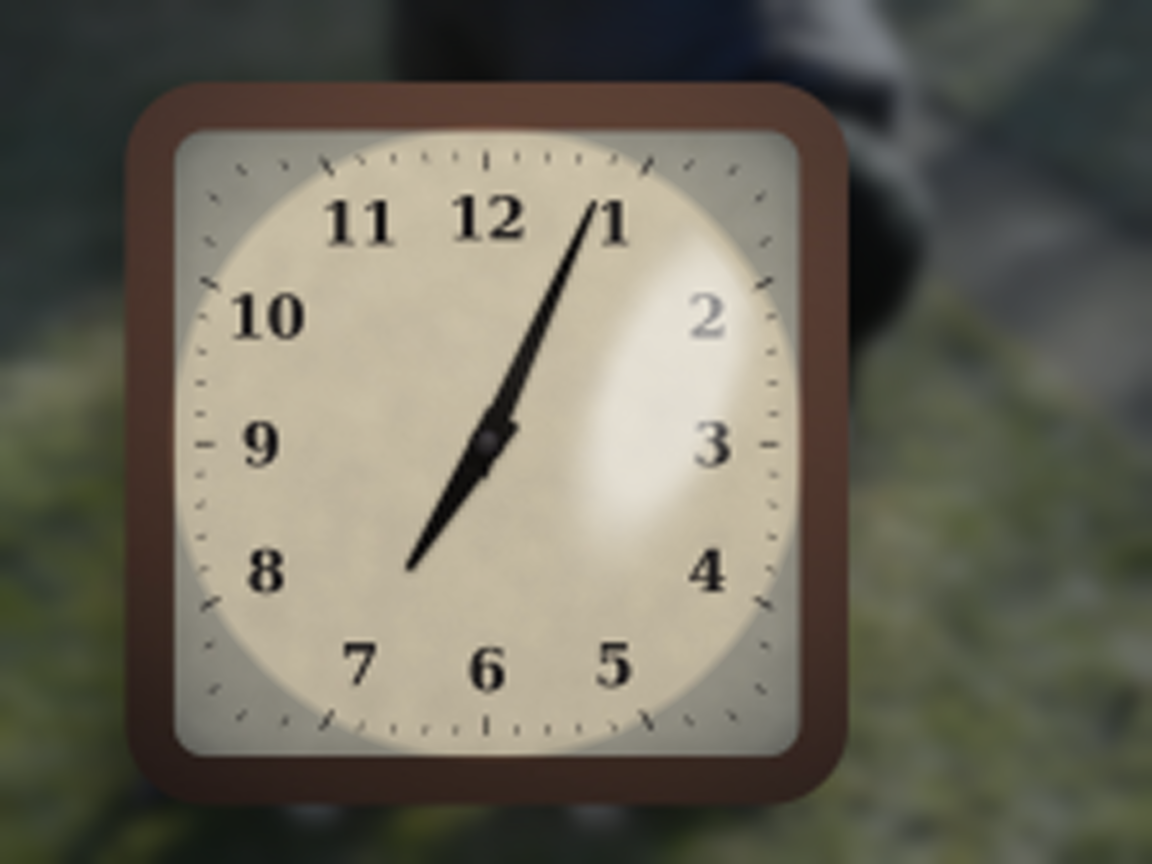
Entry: h=7 m=4
